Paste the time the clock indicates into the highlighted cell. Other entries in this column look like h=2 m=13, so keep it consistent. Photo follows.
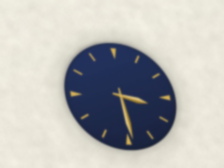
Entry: h=3 m=29
